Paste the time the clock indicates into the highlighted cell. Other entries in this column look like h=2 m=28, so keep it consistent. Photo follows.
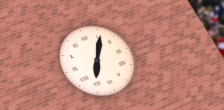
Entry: h=7 m=6
